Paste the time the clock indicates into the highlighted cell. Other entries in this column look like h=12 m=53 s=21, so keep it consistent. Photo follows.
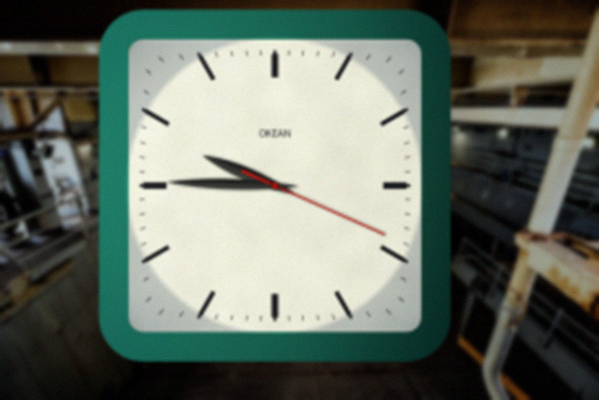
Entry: h=9 m=45 s=19
